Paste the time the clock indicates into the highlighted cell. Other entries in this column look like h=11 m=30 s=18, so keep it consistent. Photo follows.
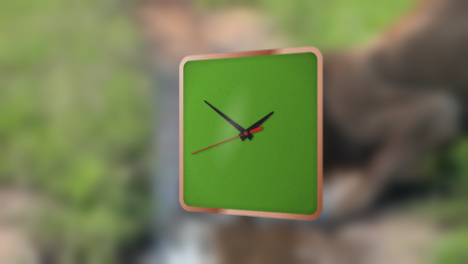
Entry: h=1 m=50 s=42
